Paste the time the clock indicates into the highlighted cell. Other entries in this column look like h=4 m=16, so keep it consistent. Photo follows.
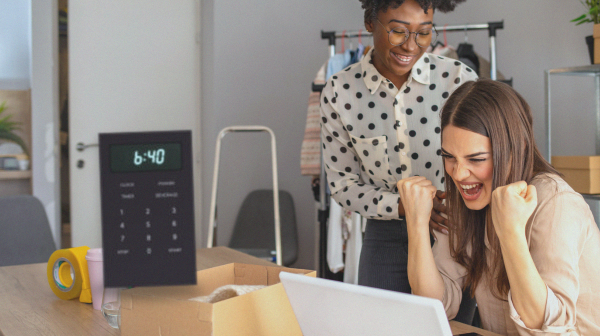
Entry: h=6 m=40
